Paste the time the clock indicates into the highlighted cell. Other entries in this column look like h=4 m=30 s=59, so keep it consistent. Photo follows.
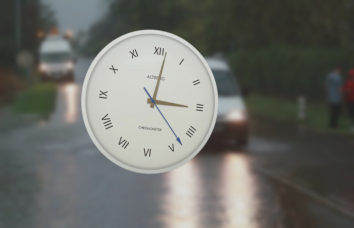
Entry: h=3 m=1 s=23
